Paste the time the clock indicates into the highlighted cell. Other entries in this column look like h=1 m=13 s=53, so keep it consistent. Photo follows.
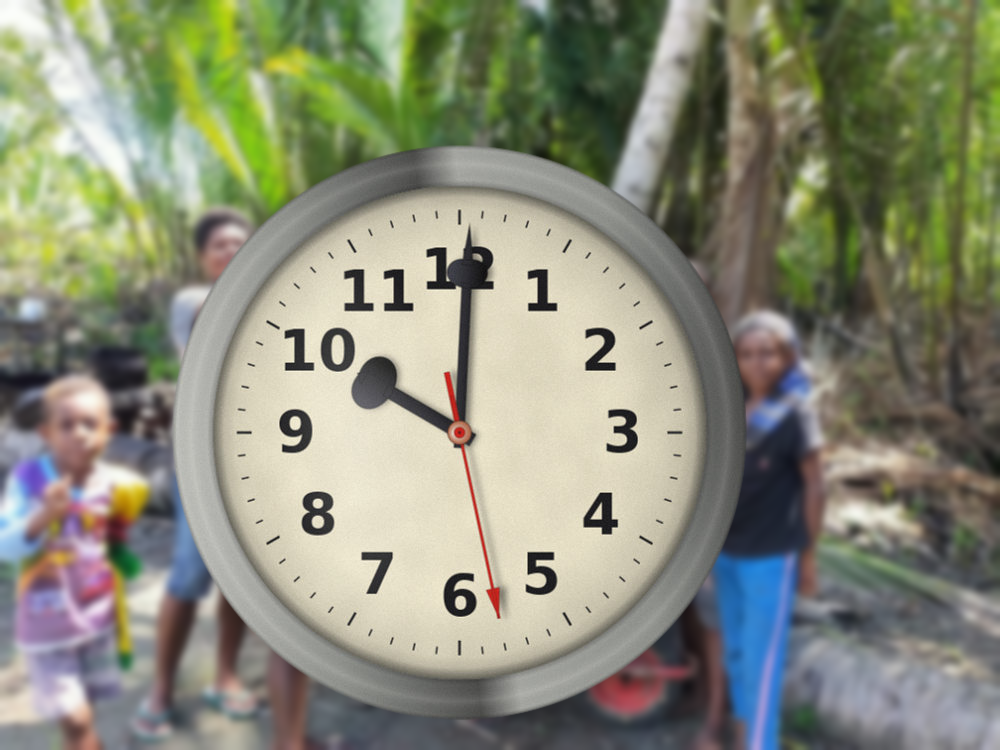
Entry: h=10 m=0 s=28
